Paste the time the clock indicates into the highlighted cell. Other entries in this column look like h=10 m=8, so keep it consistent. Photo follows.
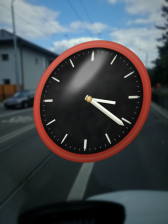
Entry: h=3 m=21
